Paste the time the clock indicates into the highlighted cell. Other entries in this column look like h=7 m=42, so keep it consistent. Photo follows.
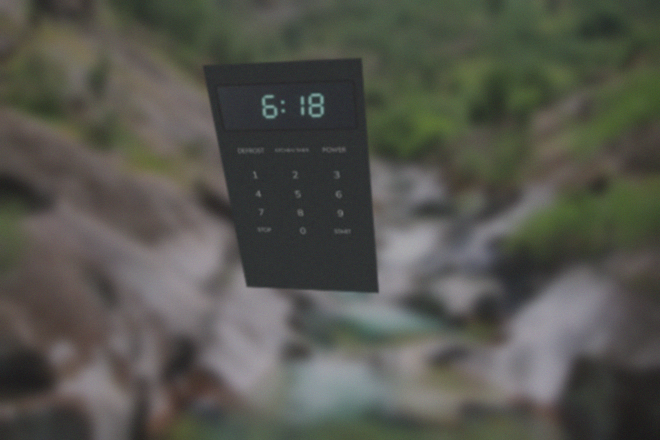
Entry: h=6 m=18
